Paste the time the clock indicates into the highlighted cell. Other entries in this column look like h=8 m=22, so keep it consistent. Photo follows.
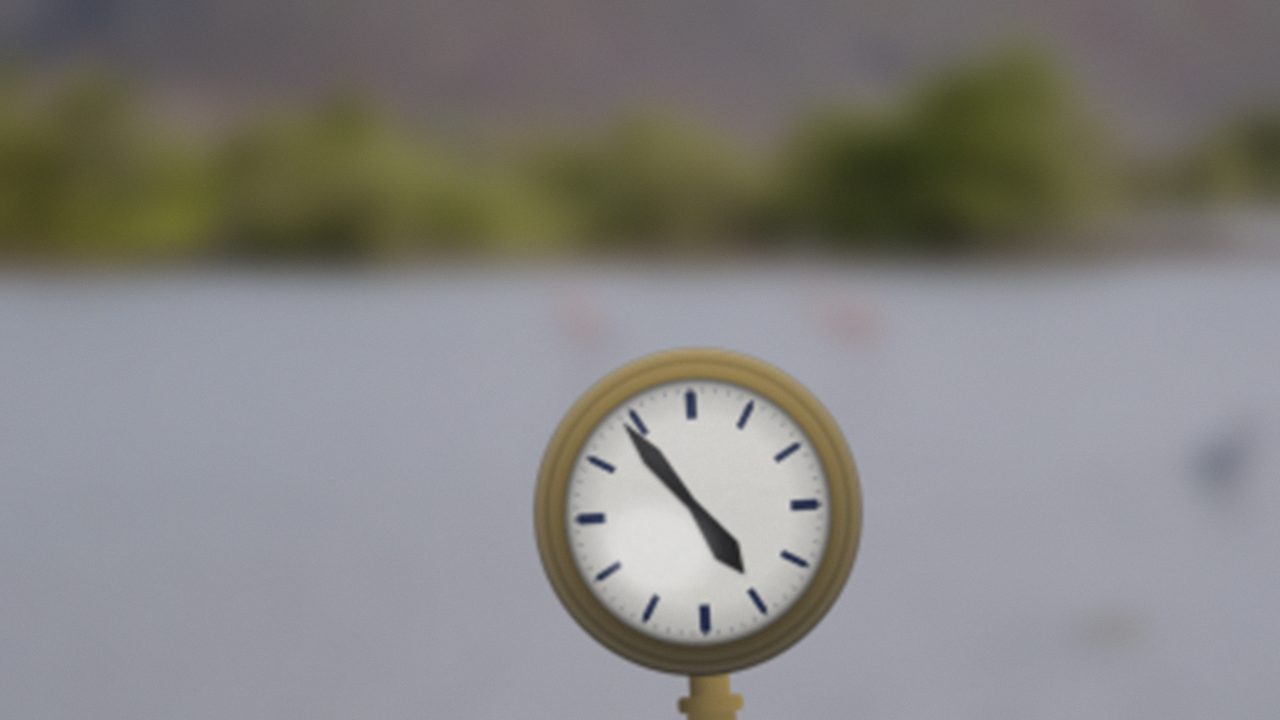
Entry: h=4 m=54
